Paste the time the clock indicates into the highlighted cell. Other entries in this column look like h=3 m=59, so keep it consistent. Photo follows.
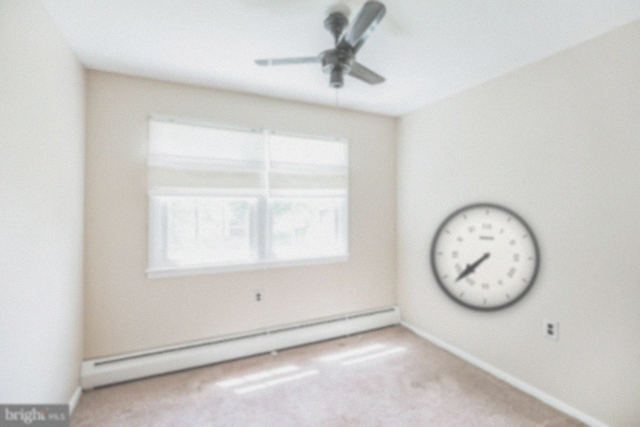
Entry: h=7 m=38
